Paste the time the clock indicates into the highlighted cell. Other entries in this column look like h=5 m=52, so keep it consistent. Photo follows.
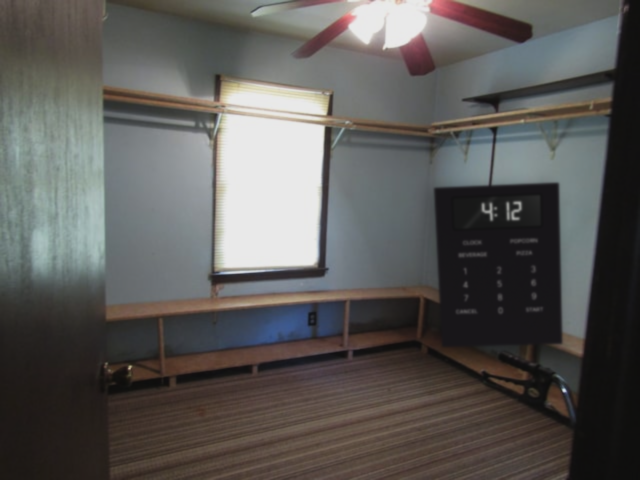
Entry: h=4 m=12
